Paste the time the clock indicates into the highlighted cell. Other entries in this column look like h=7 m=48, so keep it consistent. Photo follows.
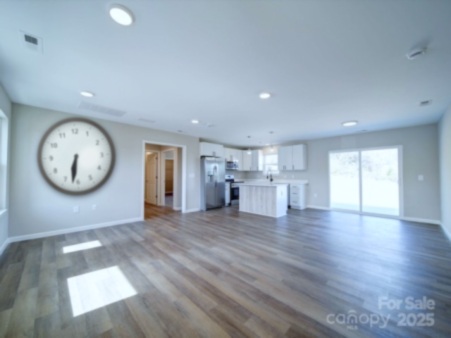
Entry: h=6 m=32
